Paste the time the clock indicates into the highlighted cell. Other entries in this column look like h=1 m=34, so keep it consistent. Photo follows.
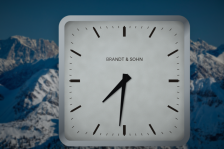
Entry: h=7 m=31
